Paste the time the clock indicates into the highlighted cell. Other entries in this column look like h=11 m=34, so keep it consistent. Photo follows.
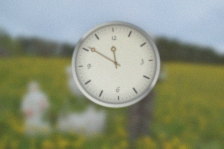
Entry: h=11 m=51
